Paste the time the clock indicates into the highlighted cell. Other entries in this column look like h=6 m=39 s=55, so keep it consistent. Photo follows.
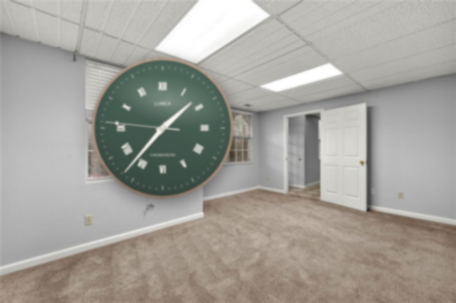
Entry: h=1 m=36 s=46
